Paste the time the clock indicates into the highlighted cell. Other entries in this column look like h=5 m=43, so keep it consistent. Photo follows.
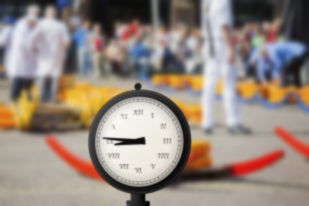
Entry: h=8 m=46
